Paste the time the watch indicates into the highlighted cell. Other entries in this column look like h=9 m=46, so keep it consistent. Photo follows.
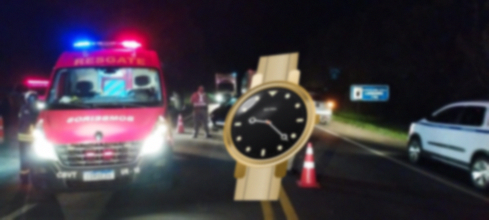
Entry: h=9 m=22
